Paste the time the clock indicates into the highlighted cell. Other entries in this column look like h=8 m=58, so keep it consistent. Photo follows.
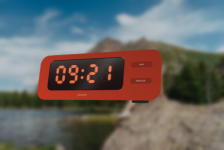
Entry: h=9 m=21
